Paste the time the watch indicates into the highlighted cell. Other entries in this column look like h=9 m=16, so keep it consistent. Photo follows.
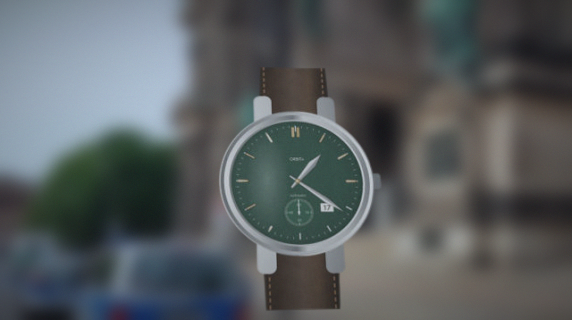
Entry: h=1 m=21
